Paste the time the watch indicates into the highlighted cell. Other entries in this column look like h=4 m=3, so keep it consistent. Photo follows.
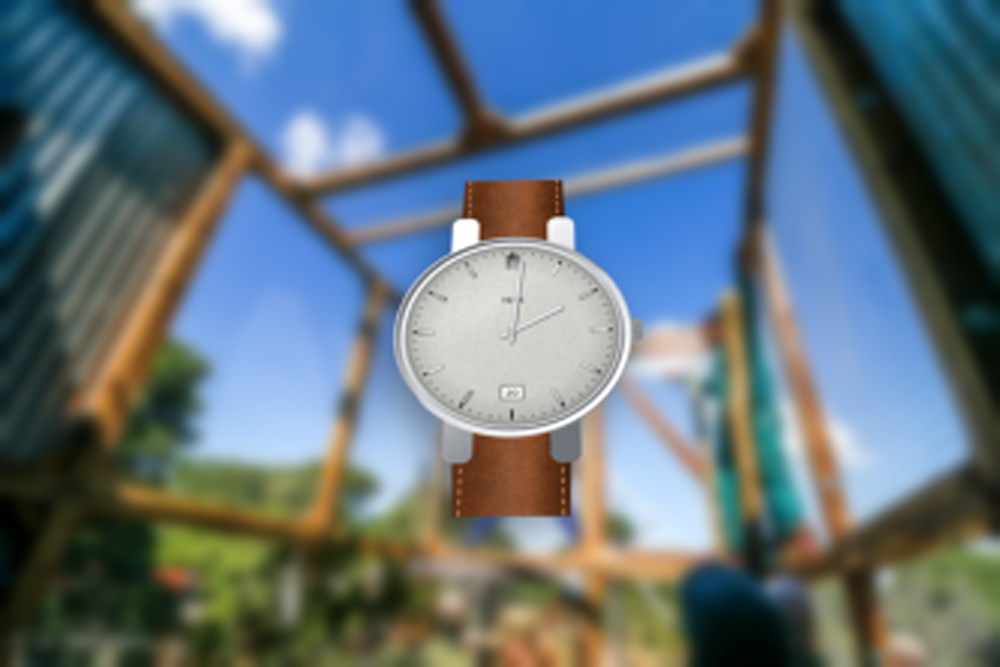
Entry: h=2 m=1
